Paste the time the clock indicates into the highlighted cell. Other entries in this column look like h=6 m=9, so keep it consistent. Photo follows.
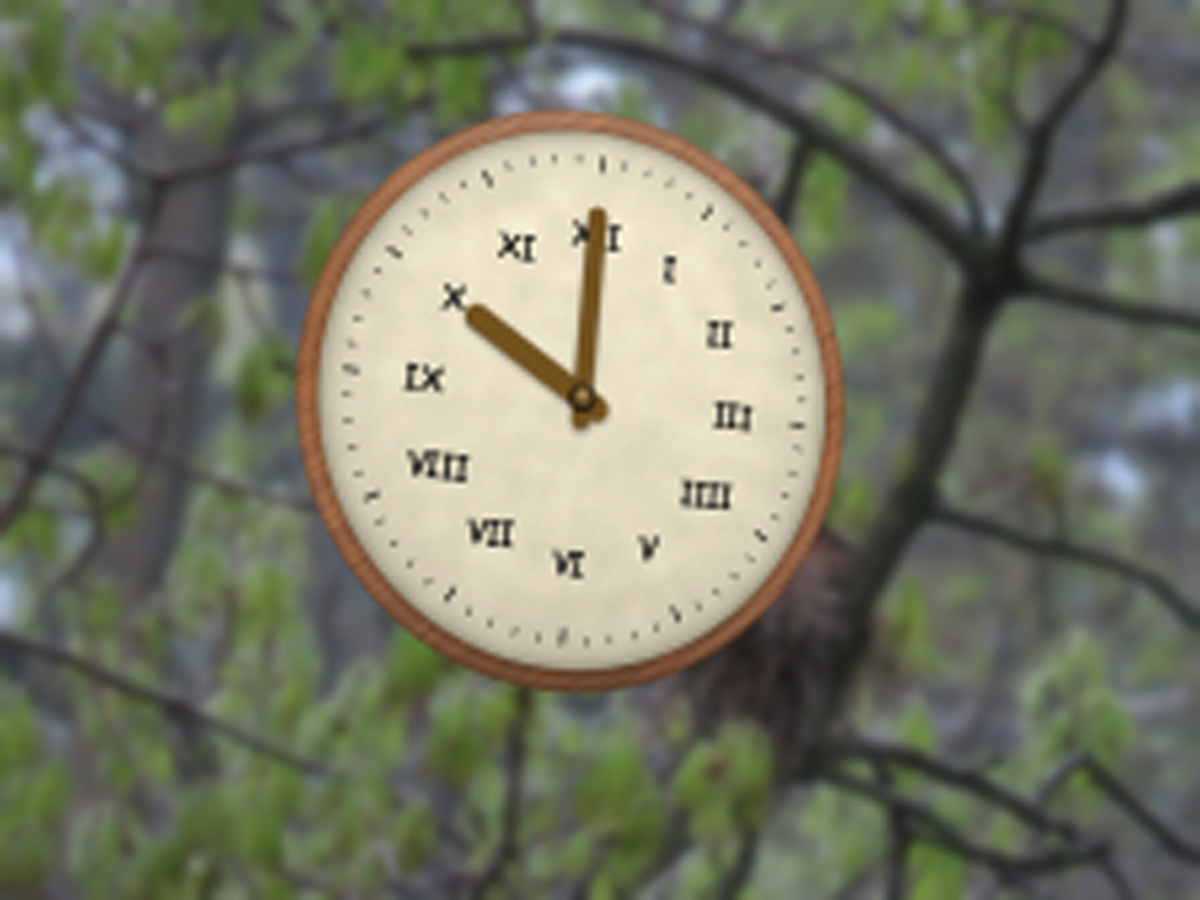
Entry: h=10 m=0
